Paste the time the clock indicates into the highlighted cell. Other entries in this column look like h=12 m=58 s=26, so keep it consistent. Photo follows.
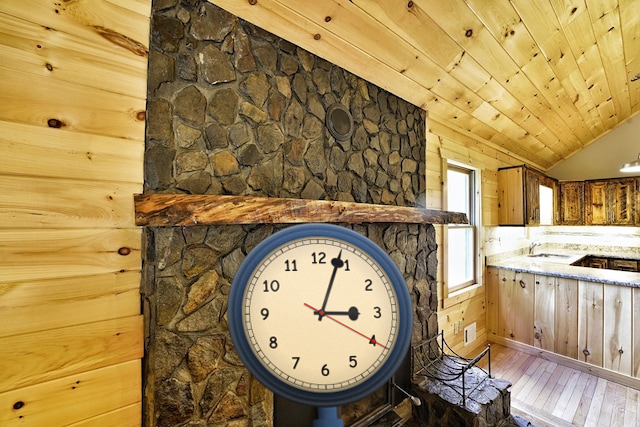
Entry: h=3 m=3 s=20
